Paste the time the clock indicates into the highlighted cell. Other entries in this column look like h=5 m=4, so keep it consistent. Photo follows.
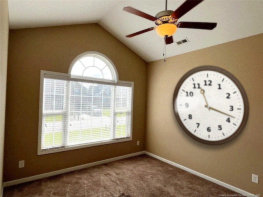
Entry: h=11 m=18
